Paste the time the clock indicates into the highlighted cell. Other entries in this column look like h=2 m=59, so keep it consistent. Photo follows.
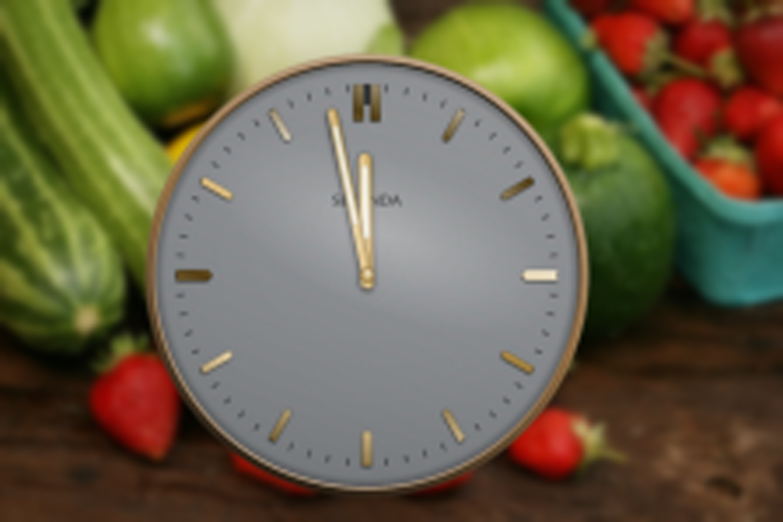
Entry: h=11 m=58
